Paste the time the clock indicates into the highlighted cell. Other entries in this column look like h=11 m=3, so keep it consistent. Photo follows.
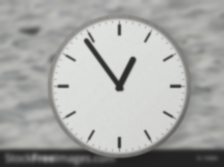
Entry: h=12 m=54
